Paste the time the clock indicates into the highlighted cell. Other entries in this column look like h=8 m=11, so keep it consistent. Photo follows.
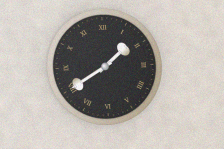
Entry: h=1 m=40
